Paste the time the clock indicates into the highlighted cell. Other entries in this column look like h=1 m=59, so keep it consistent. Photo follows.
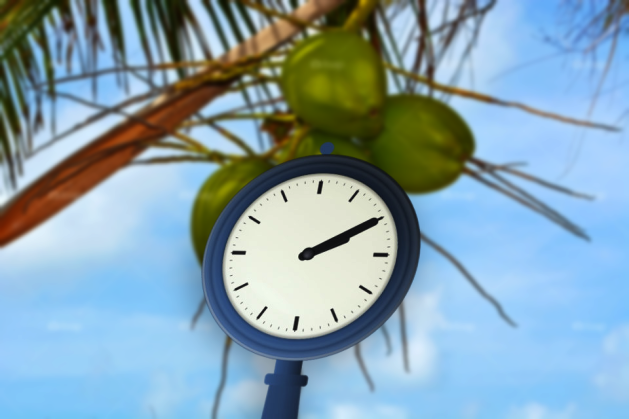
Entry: h=2 m=10
